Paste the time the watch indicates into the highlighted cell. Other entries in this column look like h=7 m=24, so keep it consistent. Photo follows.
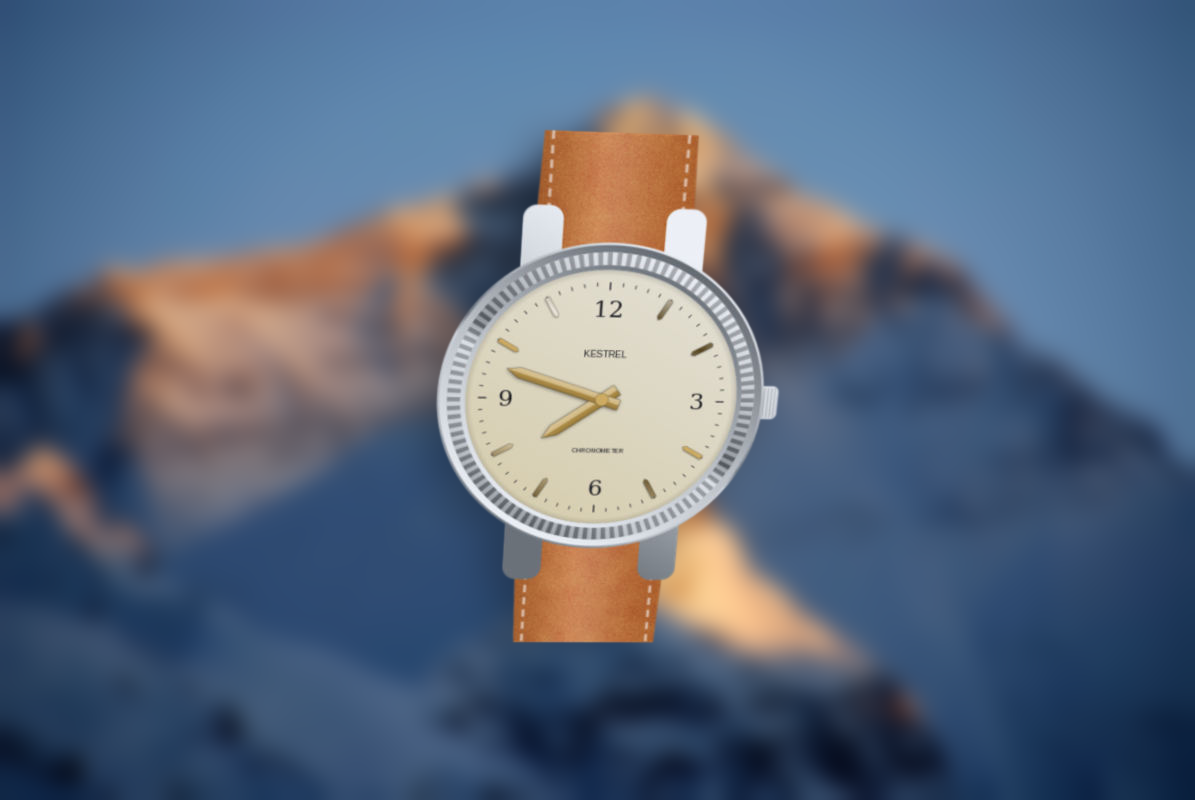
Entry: h=7 m=48
